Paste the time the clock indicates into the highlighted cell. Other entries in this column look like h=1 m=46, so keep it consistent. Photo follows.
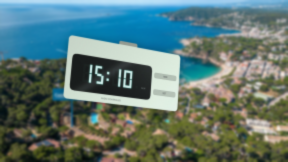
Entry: h=15 m=10
